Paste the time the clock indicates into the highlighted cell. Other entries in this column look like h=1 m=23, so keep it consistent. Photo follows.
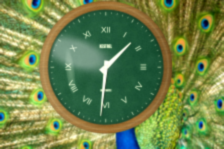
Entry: h=1 m=31
